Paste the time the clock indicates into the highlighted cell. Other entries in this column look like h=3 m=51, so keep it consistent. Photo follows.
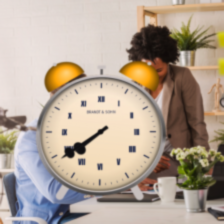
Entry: h=7 m=39
